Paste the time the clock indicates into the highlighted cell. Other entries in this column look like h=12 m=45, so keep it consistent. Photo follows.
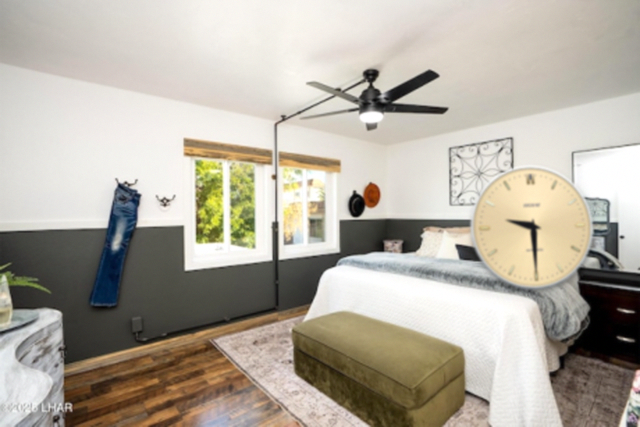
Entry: h=9 m=30
